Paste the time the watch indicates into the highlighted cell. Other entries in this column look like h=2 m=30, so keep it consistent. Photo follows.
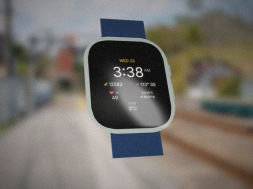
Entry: h=3 m=38
